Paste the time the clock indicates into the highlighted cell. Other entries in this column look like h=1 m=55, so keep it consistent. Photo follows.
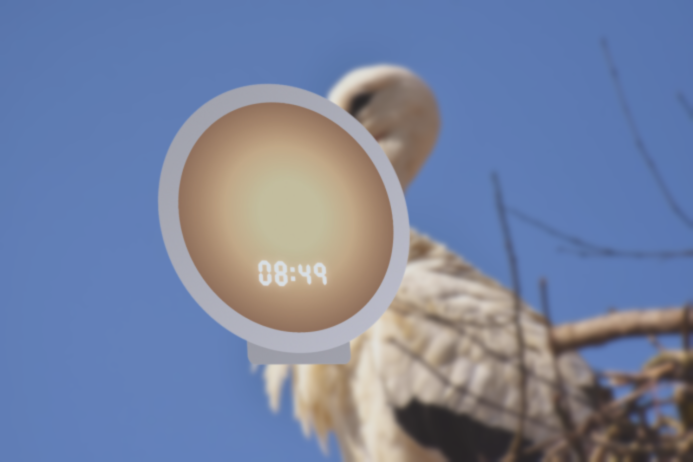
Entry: h=8 m=49
